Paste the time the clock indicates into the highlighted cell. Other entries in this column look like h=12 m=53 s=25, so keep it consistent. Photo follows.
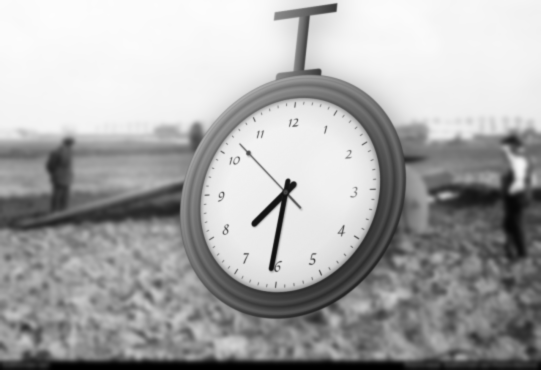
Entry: h=7 m=30 s=52
